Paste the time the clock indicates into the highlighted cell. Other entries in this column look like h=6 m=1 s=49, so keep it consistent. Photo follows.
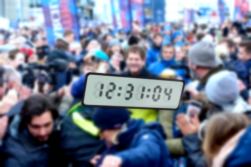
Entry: h=12 m=31 s=4
